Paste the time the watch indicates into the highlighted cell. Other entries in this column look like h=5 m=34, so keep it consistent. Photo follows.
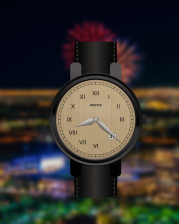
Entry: h=8 m=22
